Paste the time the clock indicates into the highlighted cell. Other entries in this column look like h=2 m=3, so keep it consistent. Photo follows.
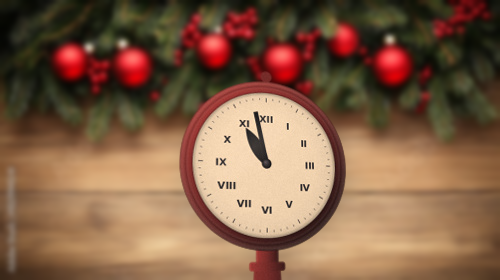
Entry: h=10 m=58
